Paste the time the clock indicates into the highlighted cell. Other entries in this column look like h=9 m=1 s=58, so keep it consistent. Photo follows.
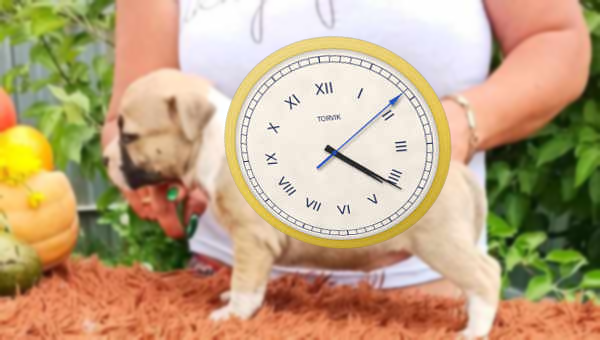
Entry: h=4 m=21 s=9
